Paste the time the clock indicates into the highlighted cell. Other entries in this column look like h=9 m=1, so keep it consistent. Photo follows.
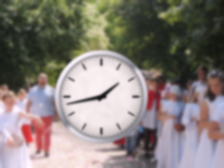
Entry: h=1 m=43
